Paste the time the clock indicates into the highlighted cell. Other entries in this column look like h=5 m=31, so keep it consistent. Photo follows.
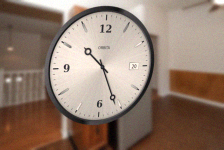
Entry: h=10 m=26
